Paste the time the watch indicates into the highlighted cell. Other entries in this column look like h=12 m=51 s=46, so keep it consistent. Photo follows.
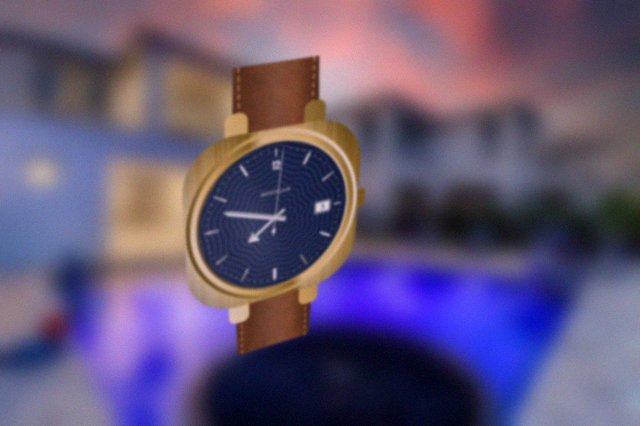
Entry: h=7 m=48 s=1
